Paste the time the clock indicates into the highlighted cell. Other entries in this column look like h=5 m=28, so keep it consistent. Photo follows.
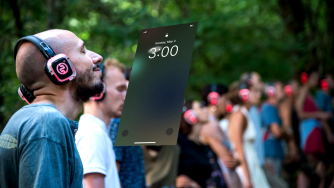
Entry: h=3 m=0
